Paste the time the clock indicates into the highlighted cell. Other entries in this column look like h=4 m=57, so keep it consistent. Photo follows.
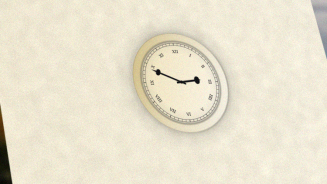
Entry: h=2 m=49
